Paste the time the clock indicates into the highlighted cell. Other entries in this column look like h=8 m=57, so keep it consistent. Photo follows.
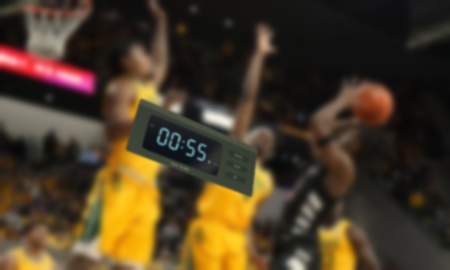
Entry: h=0 m=55
